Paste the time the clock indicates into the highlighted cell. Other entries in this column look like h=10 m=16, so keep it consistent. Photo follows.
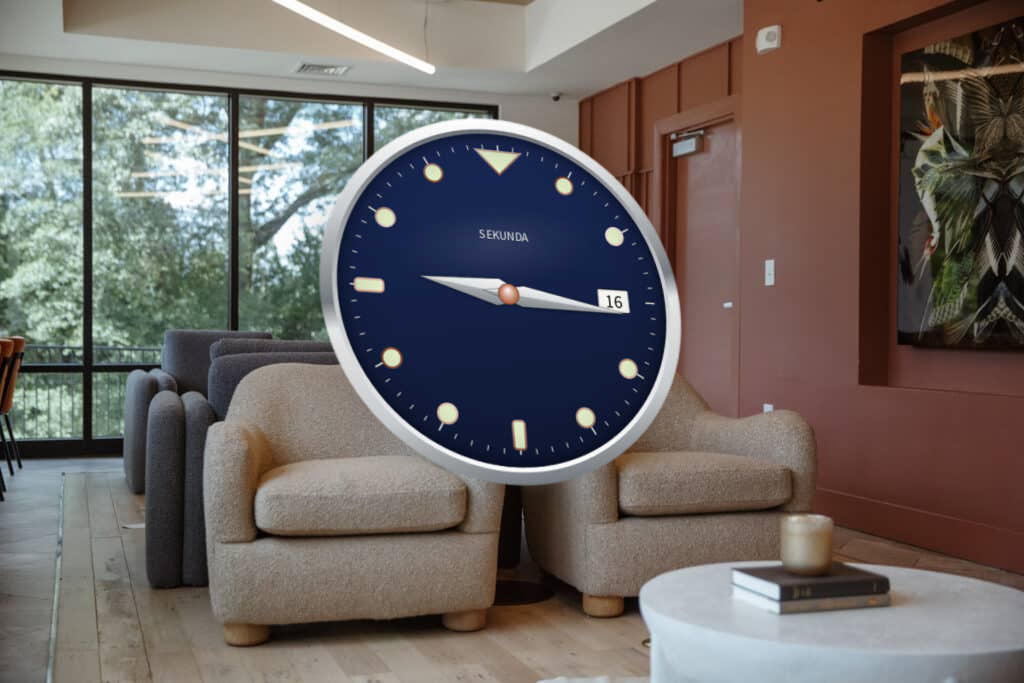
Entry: h=9 m=16
